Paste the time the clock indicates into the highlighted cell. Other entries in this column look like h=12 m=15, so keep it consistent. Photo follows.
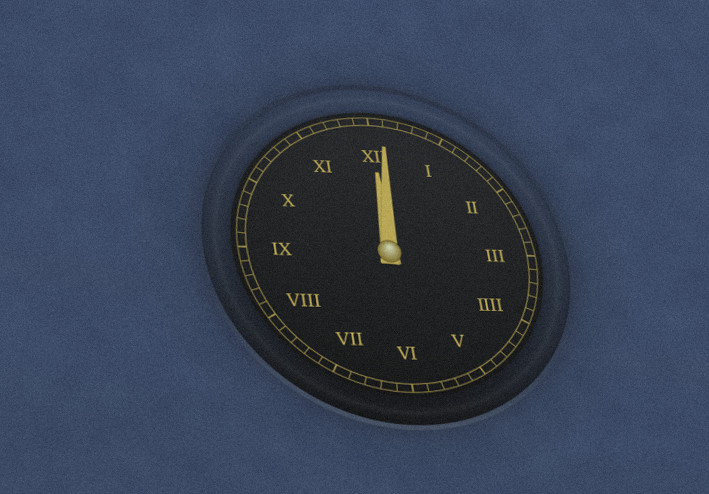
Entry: h=12 m=1
